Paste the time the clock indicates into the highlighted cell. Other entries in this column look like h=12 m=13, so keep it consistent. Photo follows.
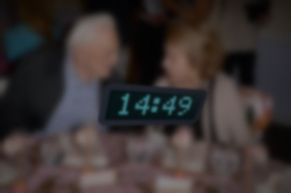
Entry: h=14 m=49
